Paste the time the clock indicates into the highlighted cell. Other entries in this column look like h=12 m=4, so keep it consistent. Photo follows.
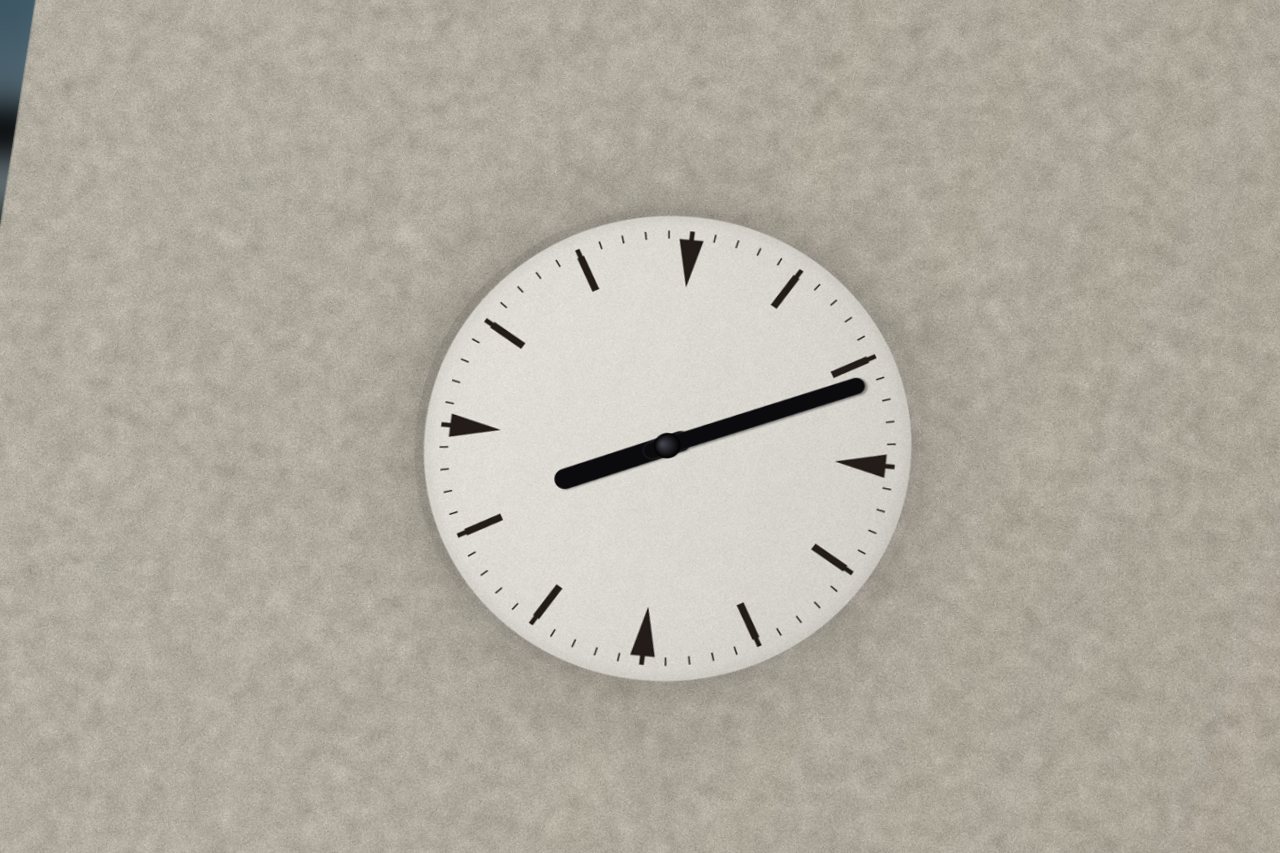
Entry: h=8 m=11
